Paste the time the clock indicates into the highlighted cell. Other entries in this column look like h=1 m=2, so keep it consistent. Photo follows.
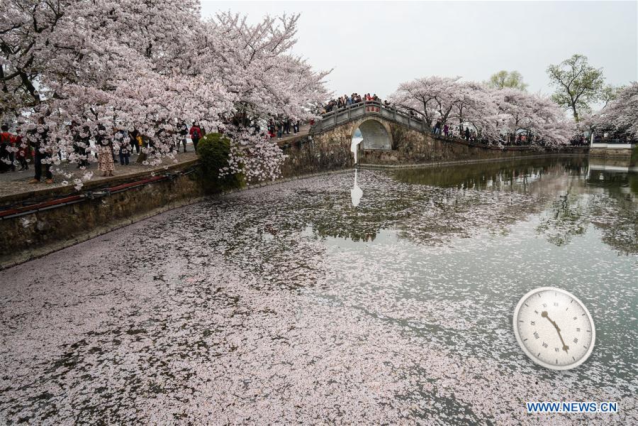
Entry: h=10 m=26
